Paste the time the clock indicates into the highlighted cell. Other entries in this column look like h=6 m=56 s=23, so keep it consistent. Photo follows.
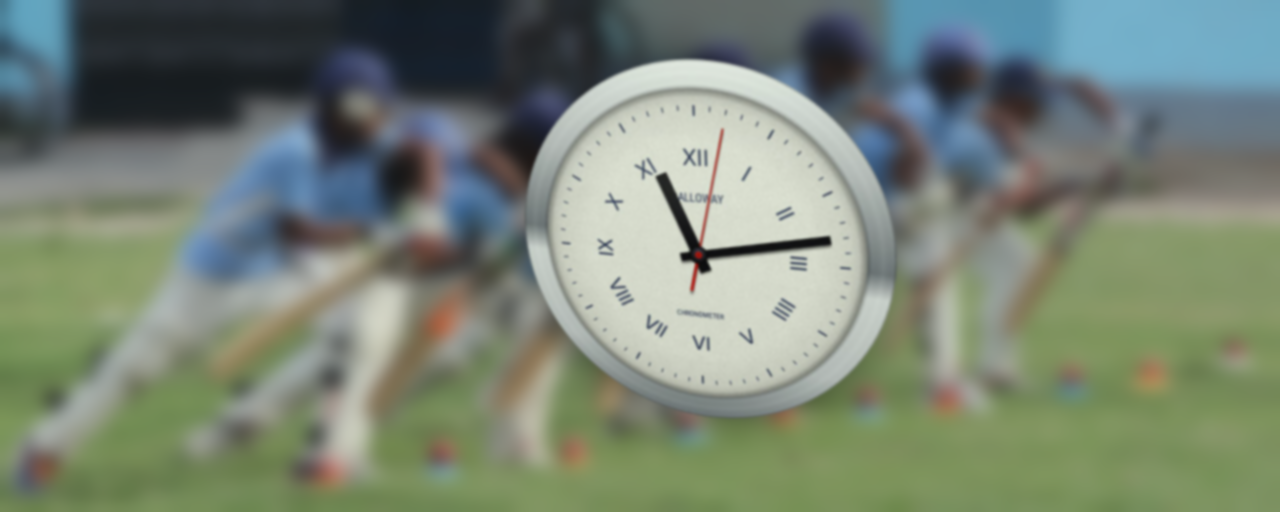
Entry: h=11 m=13 s=2
